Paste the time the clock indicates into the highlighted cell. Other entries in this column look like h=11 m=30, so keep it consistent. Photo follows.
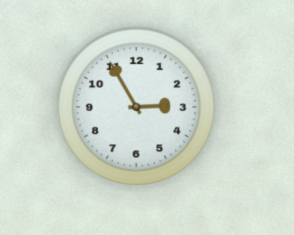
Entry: h=2 m=55
